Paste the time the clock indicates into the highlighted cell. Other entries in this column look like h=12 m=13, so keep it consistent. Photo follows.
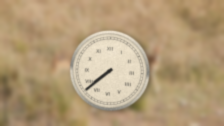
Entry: h=7 m=38
